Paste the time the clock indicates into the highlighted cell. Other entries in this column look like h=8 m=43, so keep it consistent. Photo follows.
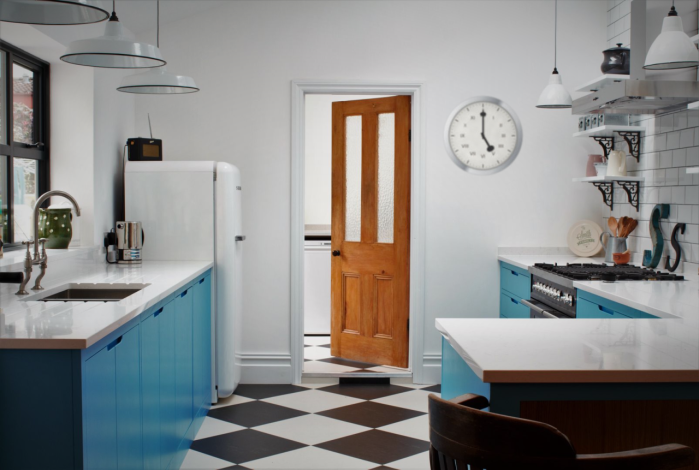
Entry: h=5 m=0
